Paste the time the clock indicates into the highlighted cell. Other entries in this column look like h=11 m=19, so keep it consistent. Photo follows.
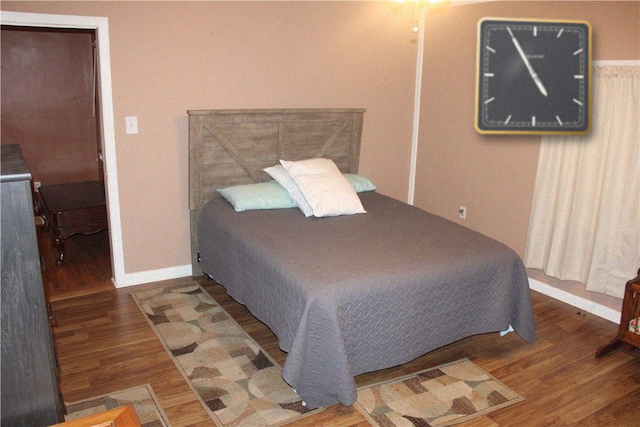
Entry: h=4 m=55
